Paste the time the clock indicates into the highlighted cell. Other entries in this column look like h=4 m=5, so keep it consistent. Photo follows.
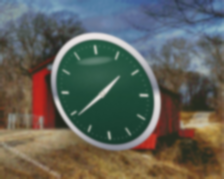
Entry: h=1 m=39
